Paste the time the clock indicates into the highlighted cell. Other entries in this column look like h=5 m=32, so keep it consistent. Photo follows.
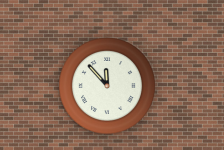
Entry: h=11 m=53
